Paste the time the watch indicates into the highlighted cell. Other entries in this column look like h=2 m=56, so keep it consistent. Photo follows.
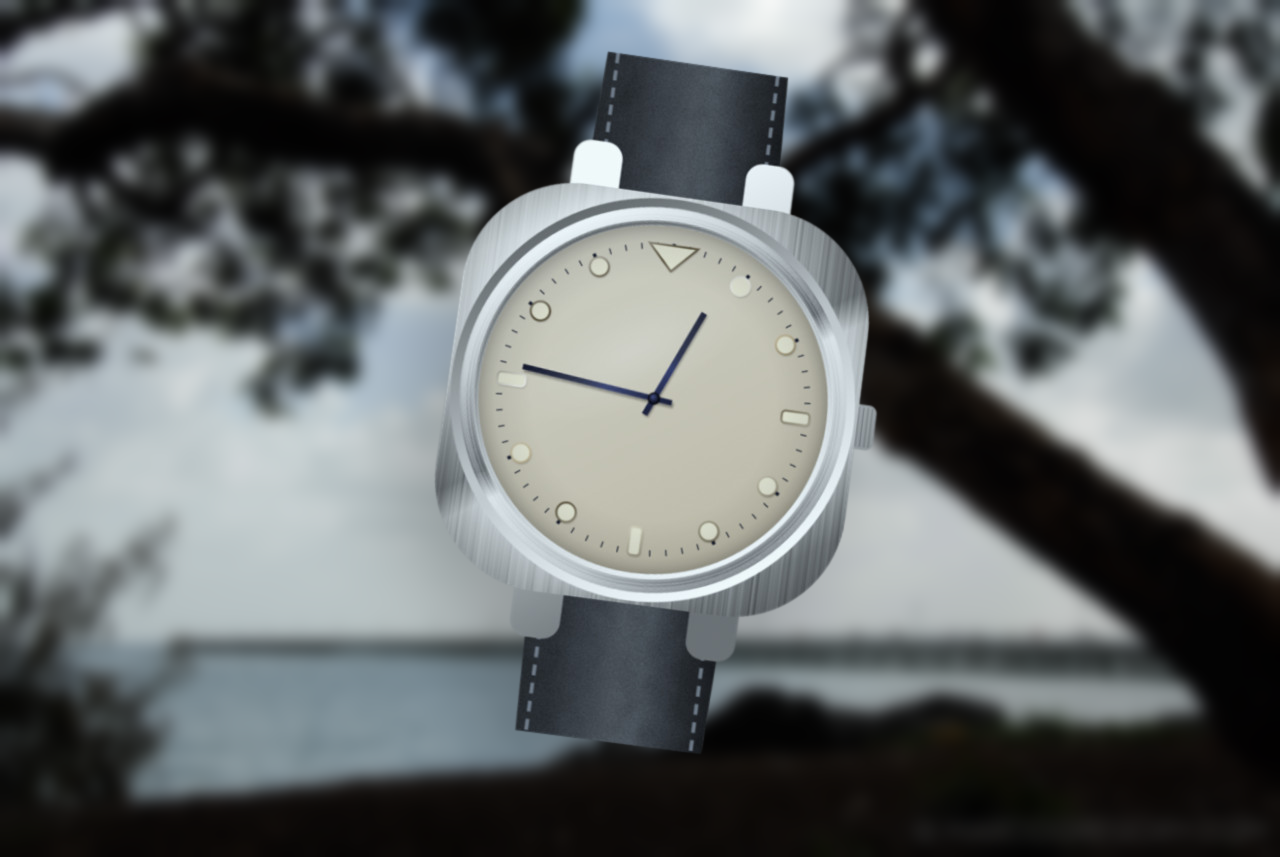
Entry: h=12 m=46
